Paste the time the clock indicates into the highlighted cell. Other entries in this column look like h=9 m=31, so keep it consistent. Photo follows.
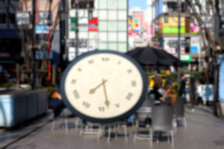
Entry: h=7 m=28
